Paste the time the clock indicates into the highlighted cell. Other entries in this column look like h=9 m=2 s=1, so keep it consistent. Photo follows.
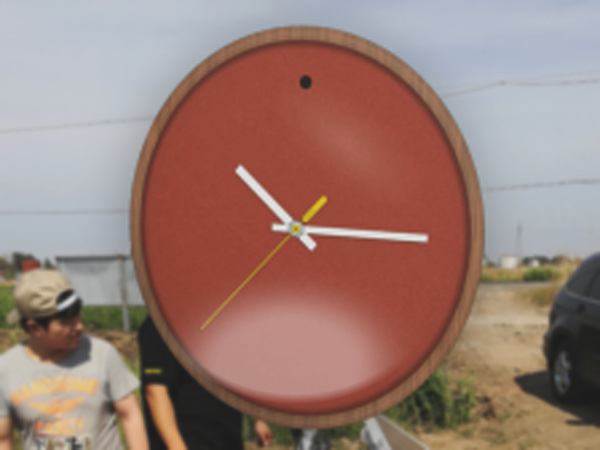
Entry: h=10 m=14 s=37
